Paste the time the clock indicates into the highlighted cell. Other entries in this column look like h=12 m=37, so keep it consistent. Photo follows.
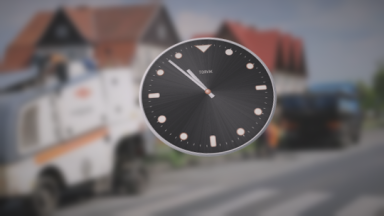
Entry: h=10 m=53
